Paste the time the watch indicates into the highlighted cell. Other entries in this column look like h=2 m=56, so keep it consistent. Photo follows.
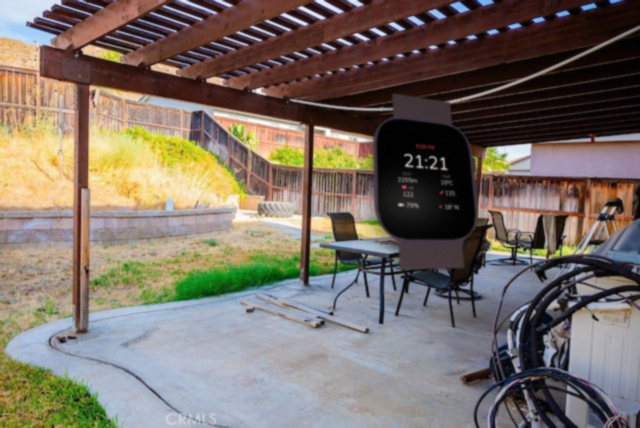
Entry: h=21 m=21
